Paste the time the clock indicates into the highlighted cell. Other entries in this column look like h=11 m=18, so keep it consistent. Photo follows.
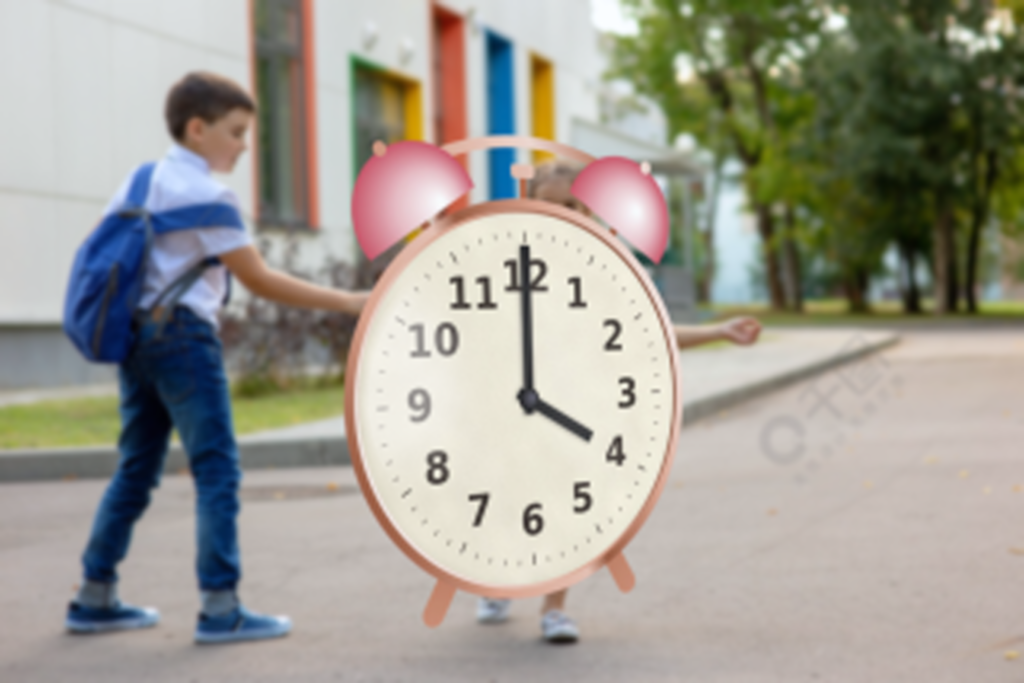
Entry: h=4 m=0
